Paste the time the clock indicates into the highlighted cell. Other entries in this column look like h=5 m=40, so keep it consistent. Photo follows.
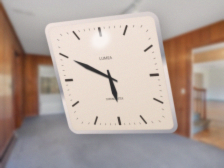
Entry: h=5 m=50
